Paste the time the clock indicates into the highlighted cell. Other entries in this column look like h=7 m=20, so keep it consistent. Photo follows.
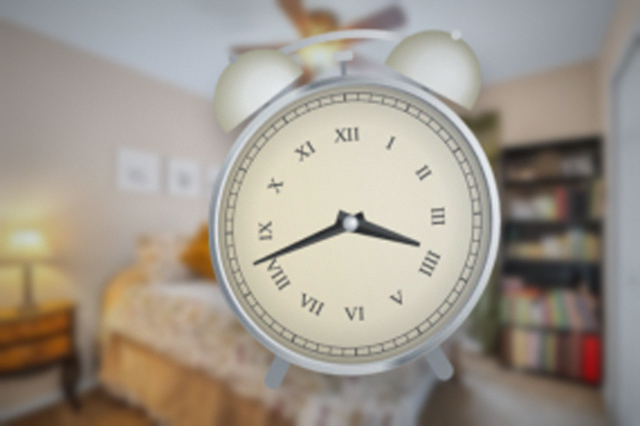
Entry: h=3 m=42
